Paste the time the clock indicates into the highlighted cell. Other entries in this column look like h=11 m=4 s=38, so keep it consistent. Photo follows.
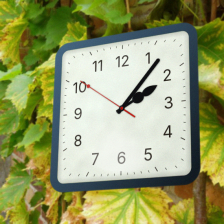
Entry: h=2 m=6 s=51
